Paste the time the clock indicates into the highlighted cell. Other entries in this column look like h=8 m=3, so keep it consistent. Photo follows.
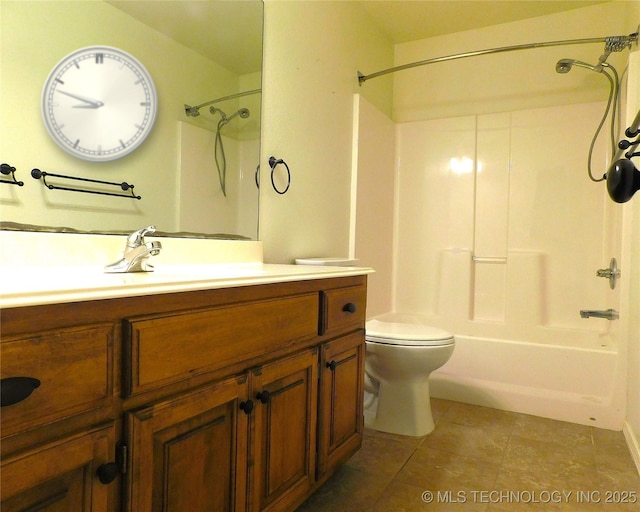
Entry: h=8 m=48
